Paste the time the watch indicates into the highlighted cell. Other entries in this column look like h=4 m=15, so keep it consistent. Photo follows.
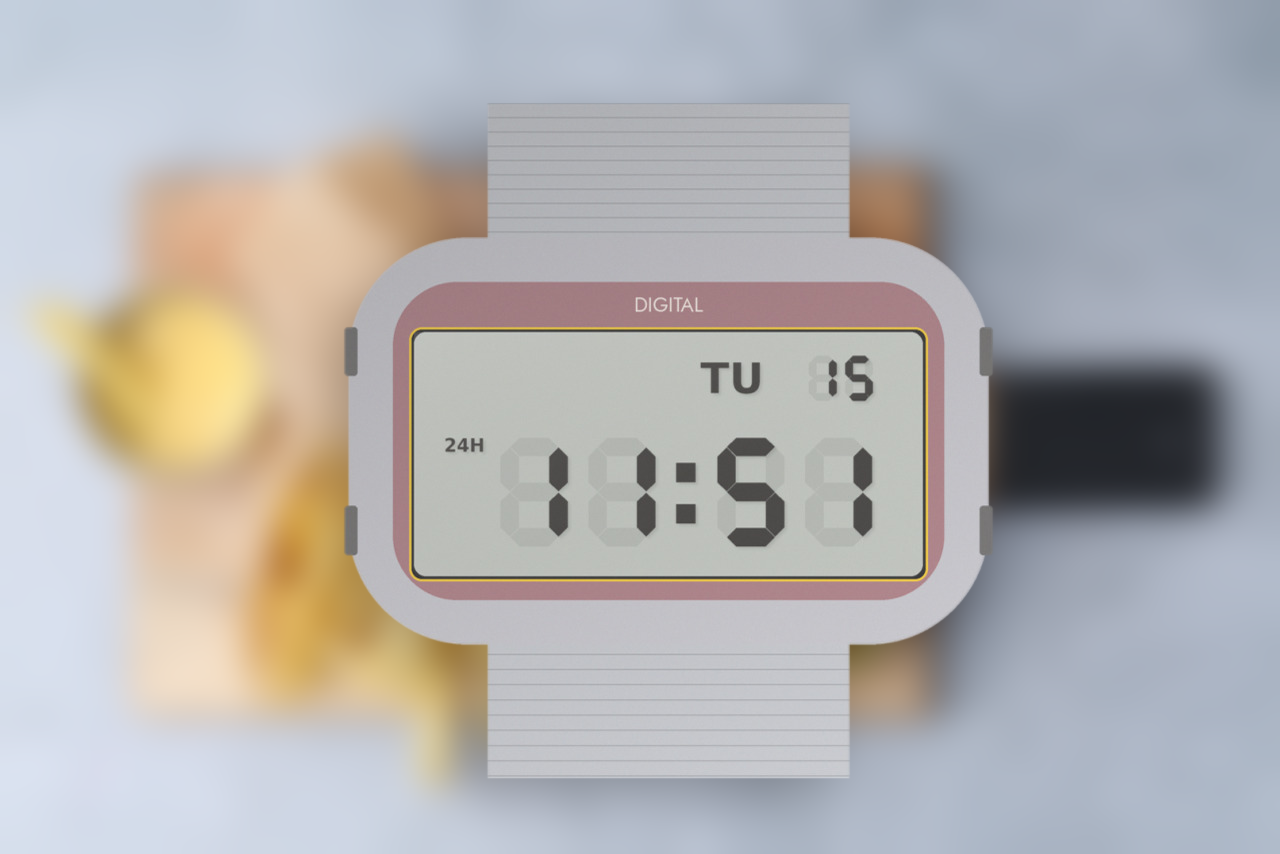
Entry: h=11 m=51
